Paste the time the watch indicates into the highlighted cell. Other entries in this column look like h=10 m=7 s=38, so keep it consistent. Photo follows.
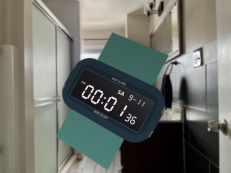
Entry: h=0 m=1 s=36
